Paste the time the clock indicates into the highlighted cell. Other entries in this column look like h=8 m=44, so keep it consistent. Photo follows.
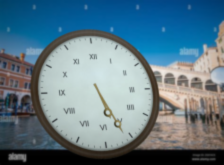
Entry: h=5 m=26
